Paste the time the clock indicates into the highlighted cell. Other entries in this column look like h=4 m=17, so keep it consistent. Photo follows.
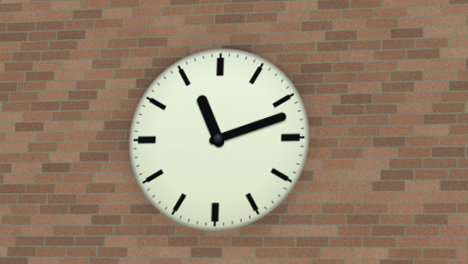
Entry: h=11 m=12
